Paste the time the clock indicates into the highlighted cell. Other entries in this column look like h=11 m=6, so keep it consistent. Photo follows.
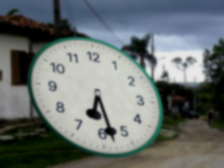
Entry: h=6 m=28
